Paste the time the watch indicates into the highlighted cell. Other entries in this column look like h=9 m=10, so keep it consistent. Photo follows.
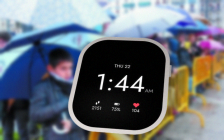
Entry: h=1 m=44
